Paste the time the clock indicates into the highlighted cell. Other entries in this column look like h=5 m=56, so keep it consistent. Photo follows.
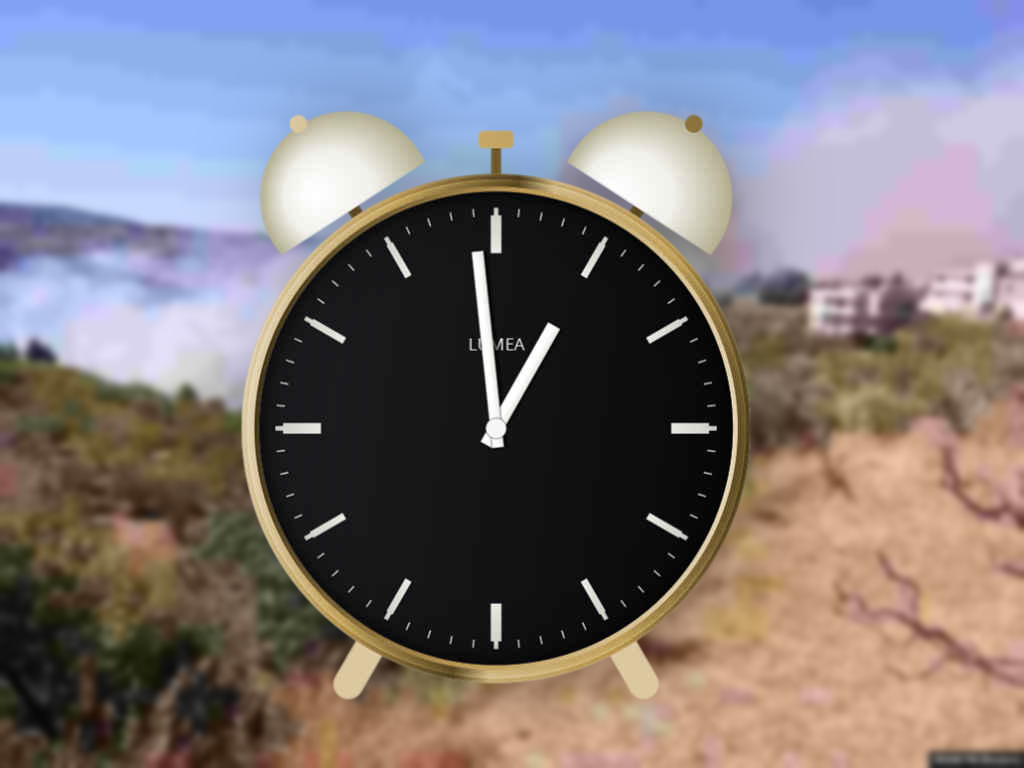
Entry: h=12 m=59
